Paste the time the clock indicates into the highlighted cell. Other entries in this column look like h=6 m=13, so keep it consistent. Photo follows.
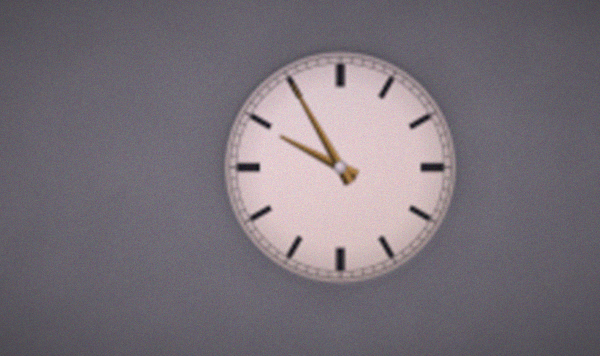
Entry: h=9 m=55
